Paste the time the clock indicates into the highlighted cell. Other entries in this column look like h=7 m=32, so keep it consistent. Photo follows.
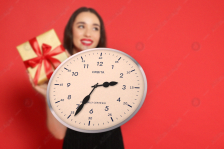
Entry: h=2 m=34
